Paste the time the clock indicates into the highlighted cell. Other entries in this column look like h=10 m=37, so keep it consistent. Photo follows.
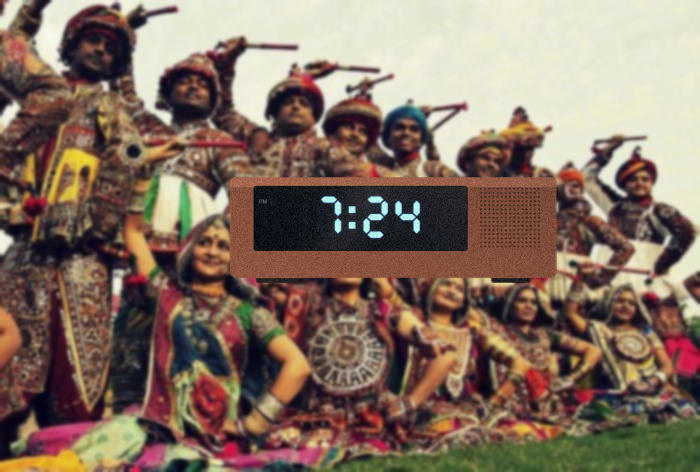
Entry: h=7 m=24
